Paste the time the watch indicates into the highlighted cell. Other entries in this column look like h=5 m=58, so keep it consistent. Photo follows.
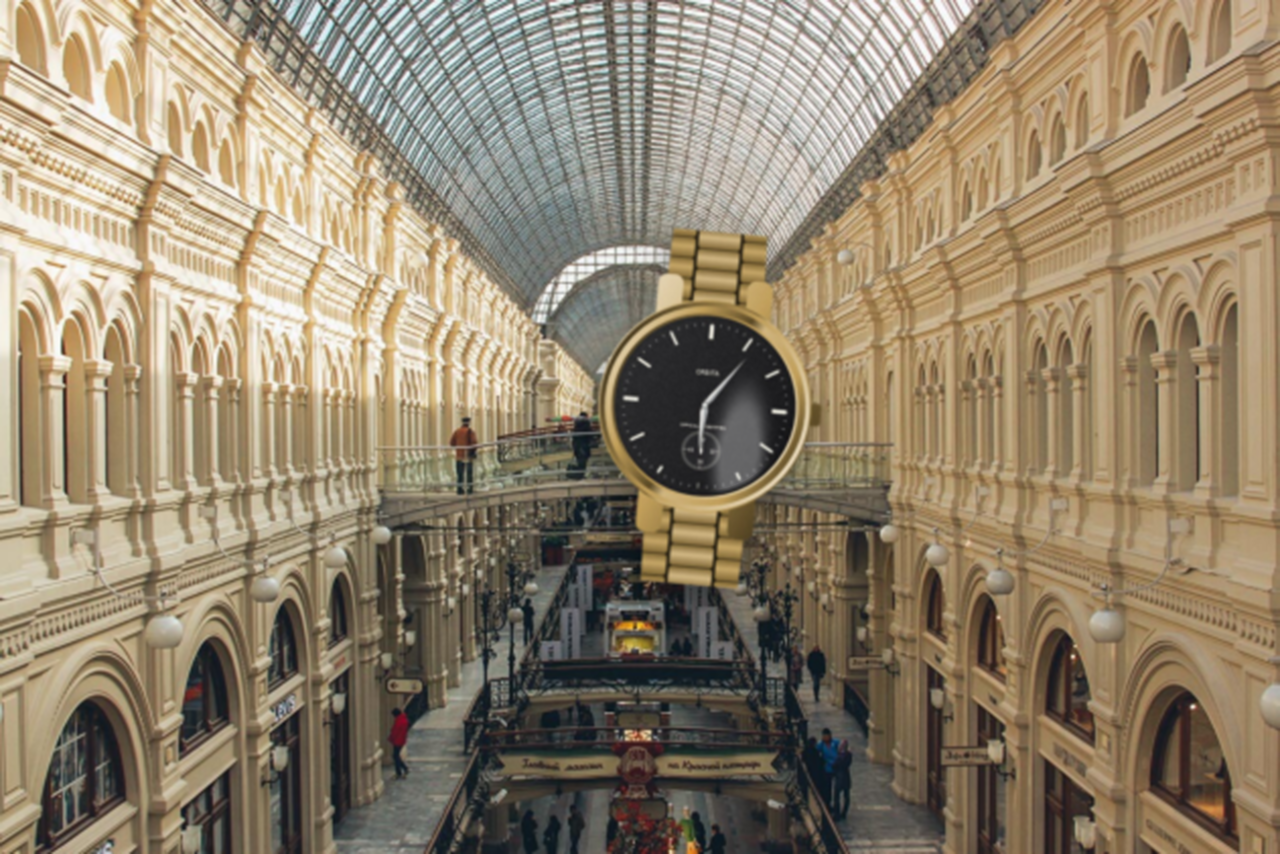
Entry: h=6 m=6
